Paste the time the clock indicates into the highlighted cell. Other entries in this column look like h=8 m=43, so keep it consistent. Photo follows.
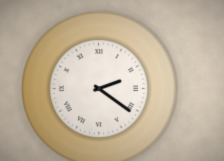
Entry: h=2 m=21
